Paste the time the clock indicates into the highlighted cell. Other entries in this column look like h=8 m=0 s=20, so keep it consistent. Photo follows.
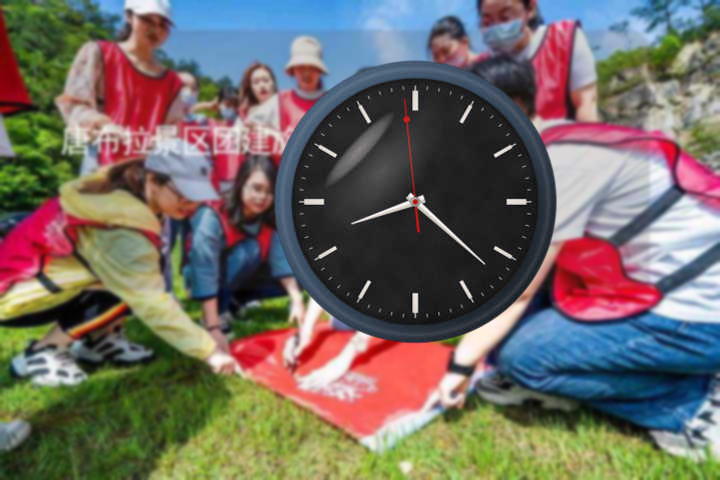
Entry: h=8 m=21 s=59
